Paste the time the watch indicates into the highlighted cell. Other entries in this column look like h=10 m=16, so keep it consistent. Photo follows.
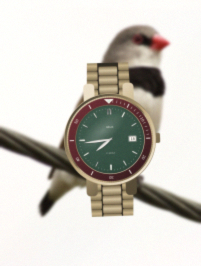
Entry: h=7 m=44
